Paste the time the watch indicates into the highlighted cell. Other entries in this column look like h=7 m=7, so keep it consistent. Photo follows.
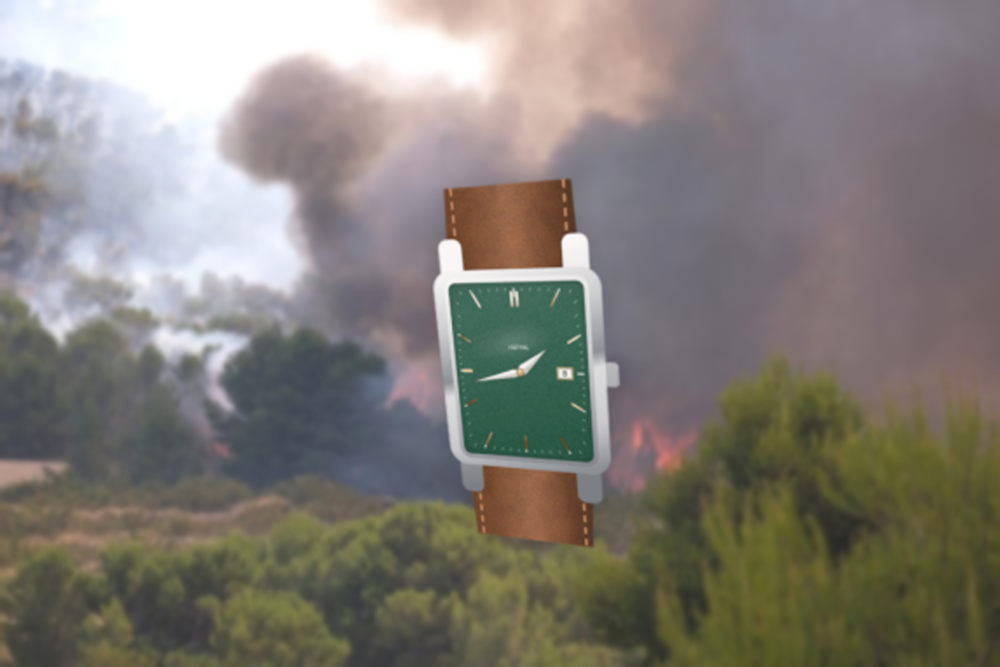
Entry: h=1 m=43
